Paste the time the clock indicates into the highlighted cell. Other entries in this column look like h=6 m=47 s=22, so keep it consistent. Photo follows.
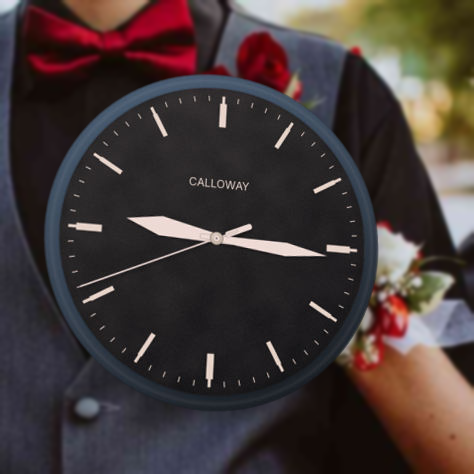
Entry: h=9 m=15 s=41
